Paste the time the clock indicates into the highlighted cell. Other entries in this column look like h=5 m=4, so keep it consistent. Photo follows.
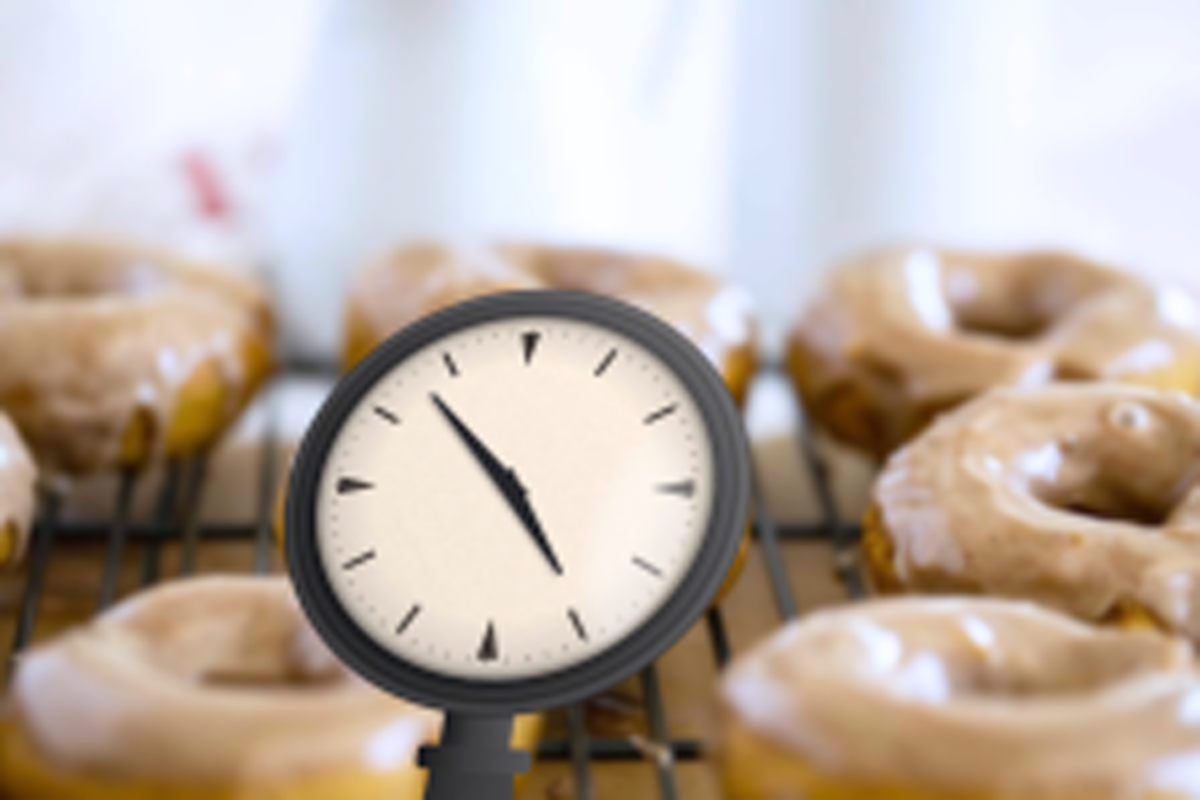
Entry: h=4 m=53
